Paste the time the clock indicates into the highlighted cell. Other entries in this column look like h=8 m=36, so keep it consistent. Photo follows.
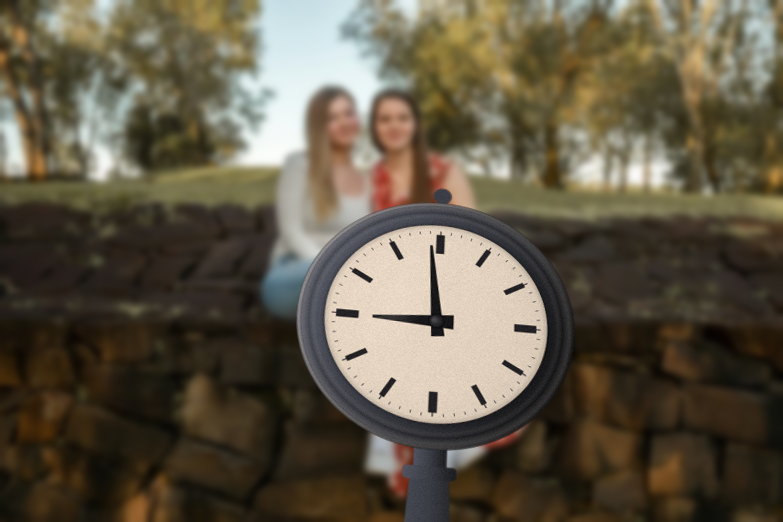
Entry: h=8 m=59
